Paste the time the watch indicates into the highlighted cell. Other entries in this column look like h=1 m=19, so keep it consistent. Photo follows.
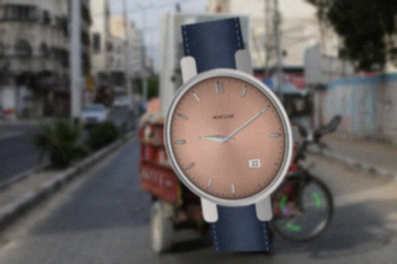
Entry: h=9 m=10
